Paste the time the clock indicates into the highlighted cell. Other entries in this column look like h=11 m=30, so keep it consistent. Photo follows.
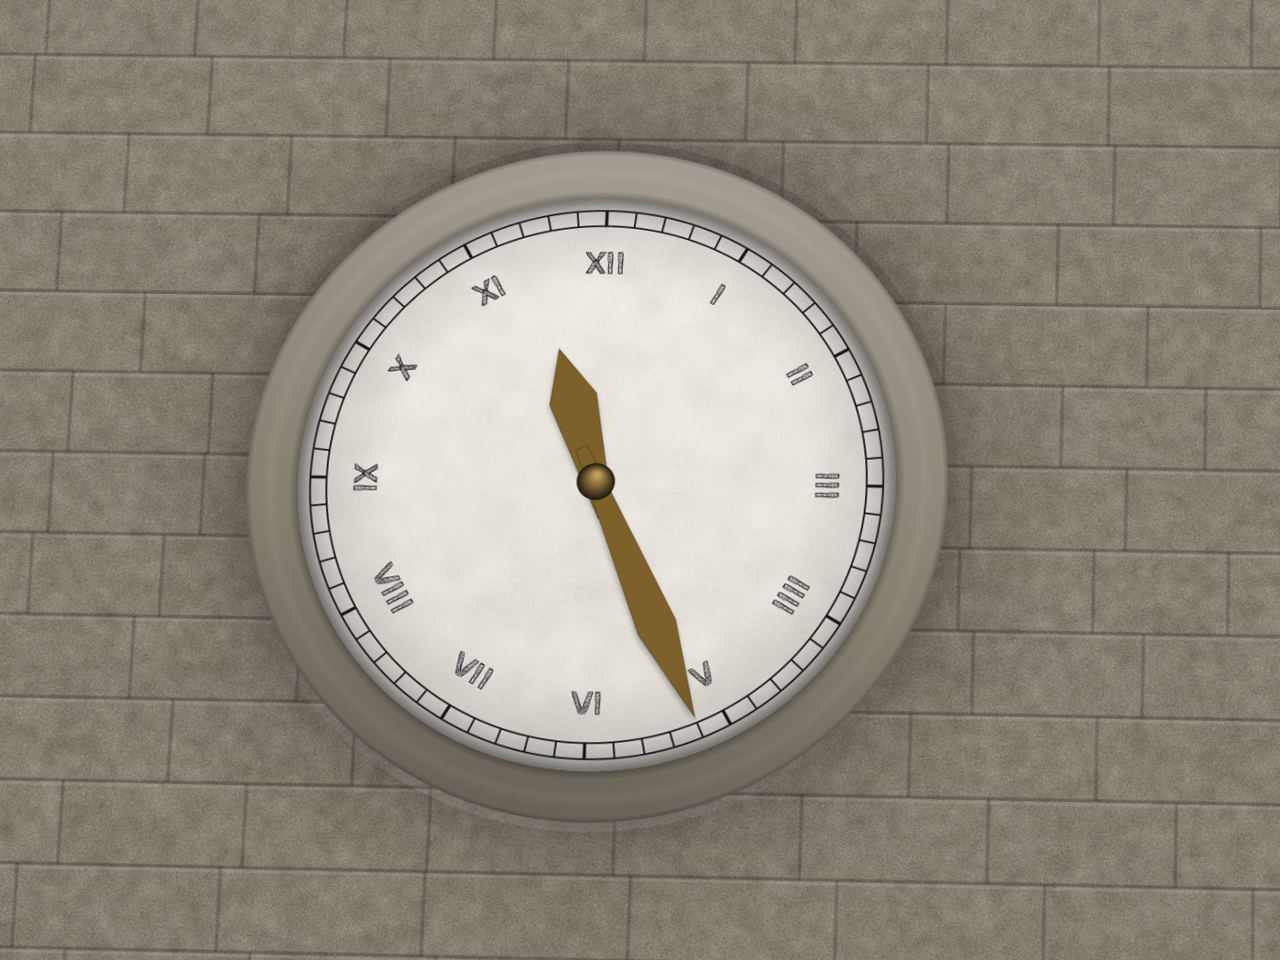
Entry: h=11 m=26
